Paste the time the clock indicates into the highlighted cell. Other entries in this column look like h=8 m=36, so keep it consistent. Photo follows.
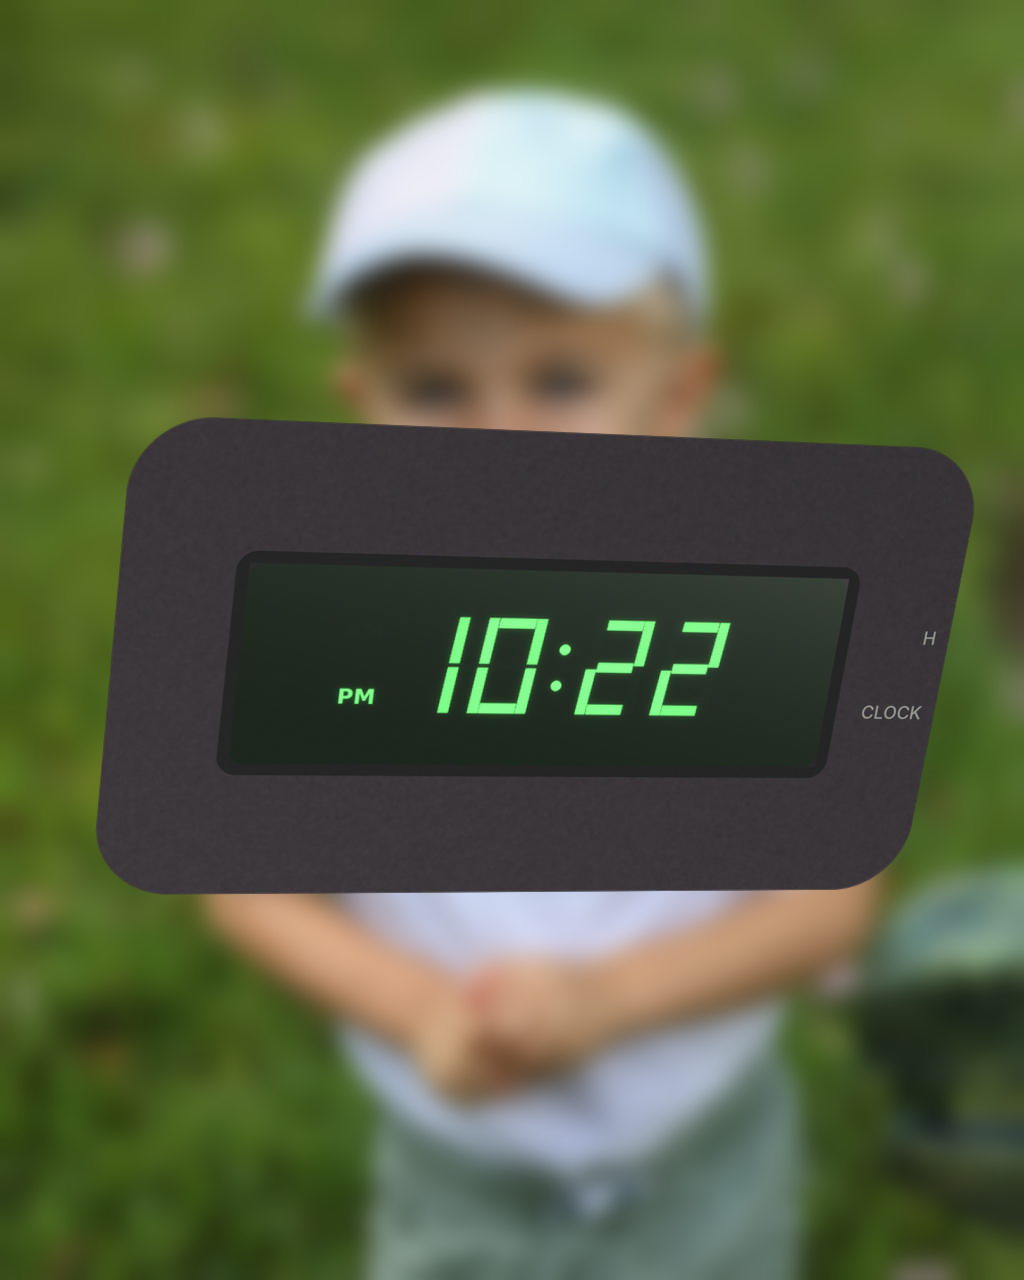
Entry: h=10 m=22
